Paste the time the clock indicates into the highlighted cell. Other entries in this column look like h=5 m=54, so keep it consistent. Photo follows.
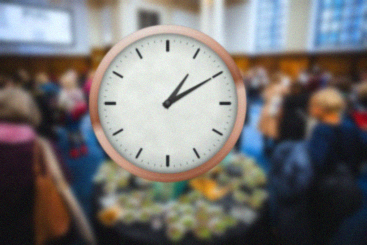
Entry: h=1 m=10
